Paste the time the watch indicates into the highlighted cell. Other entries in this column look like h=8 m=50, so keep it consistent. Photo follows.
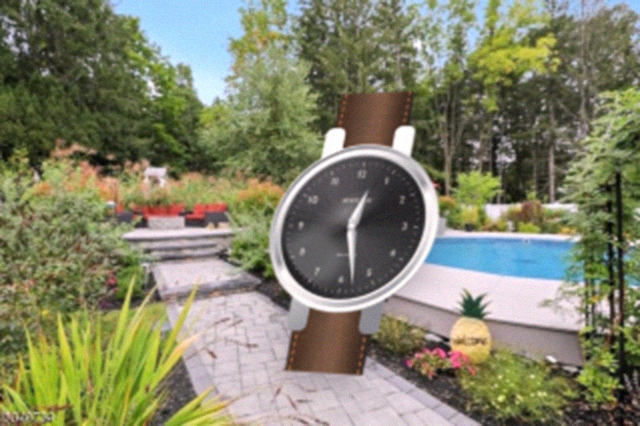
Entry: h=12 m=28
